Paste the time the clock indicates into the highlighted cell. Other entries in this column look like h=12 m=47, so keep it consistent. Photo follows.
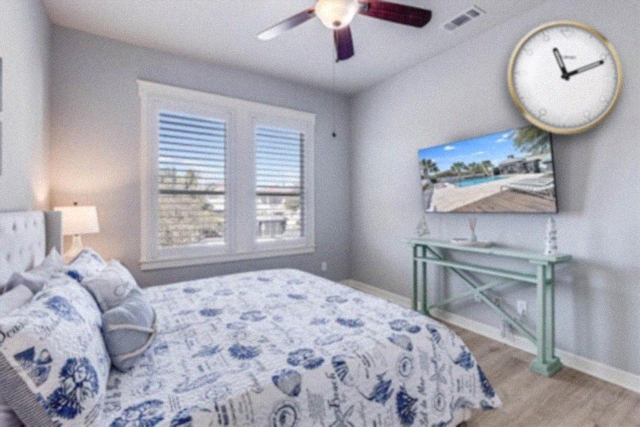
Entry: h=11 m=11
